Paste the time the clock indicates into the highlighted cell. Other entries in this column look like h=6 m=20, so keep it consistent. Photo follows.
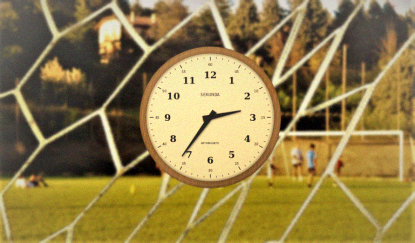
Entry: h=2 m=36
